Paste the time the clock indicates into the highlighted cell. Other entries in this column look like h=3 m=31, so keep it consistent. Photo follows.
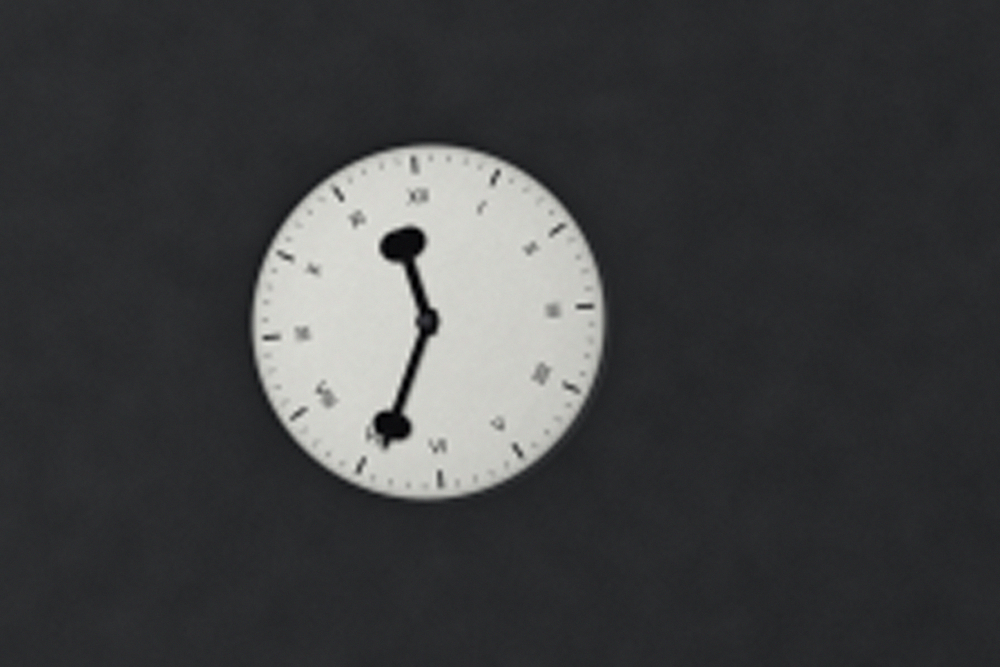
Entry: h=11 m=34
